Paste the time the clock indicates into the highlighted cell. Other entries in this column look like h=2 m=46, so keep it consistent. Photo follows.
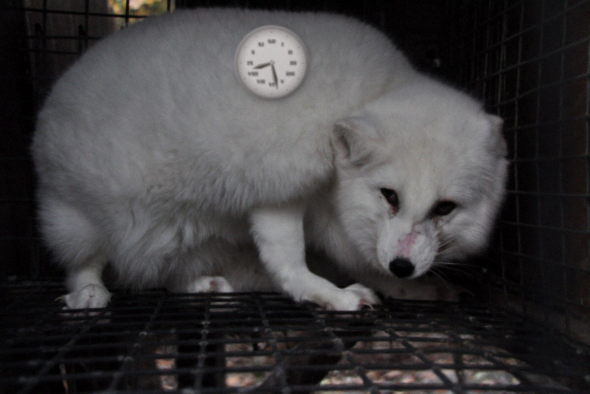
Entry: h=8 m=28
